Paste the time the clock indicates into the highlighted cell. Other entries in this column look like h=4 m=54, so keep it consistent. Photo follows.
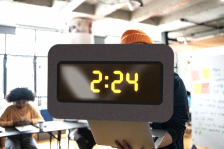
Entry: h=2 m=24
